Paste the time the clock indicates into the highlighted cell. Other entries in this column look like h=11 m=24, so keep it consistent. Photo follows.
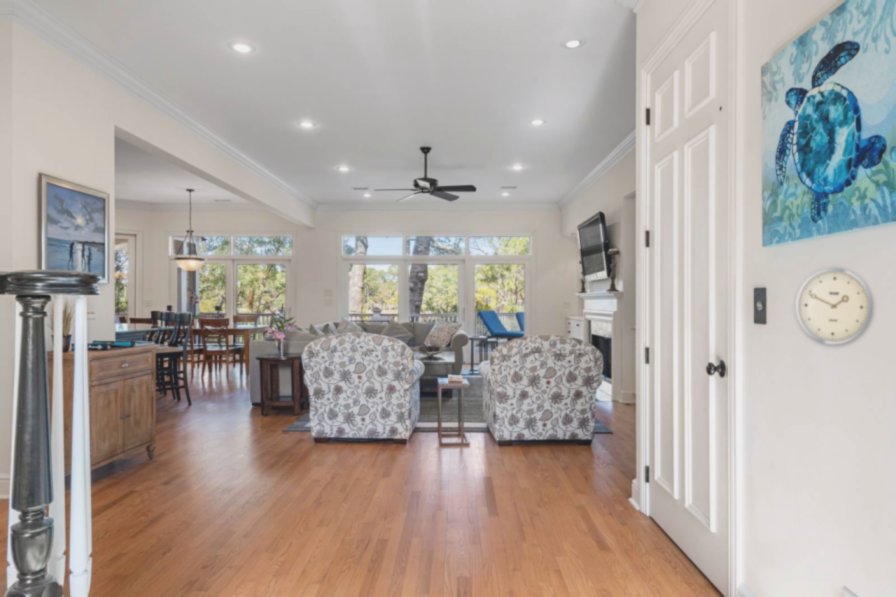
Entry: h=1 m=49
